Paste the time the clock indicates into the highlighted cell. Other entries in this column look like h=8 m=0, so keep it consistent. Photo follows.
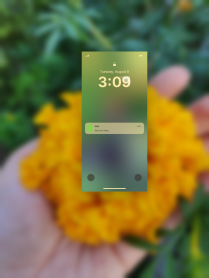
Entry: h=3 m=9
